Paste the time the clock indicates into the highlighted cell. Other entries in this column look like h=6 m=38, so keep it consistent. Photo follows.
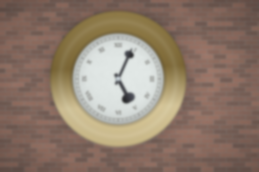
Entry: h=5 m=4
